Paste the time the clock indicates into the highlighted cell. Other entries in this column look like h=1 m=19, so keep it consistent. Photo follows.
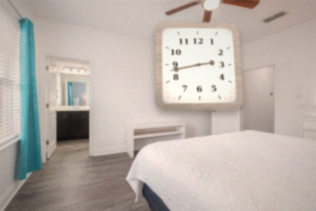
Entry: h=2 m=43
